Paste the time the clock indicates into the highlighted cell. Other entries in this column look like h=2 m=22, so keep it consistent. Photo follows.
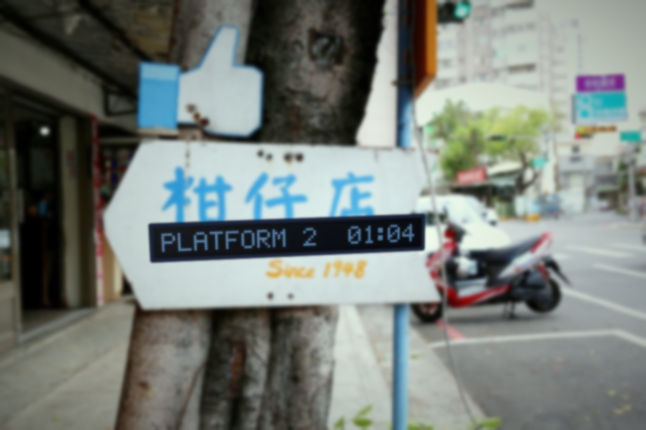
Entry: h=1 m=4
